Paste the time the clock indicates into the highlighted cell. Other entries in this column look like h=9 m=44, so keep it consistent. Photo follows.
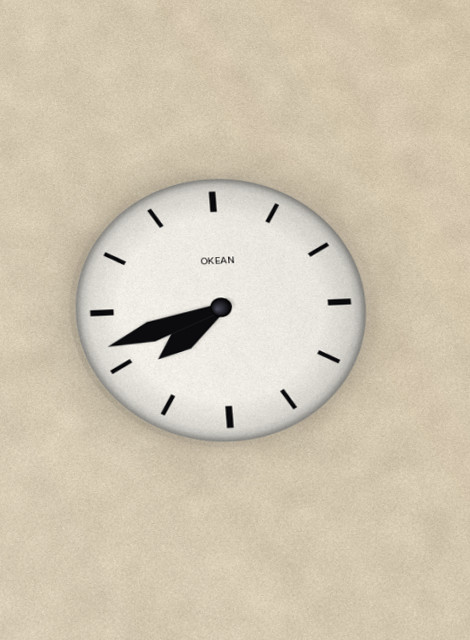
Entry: h=7 m=42
